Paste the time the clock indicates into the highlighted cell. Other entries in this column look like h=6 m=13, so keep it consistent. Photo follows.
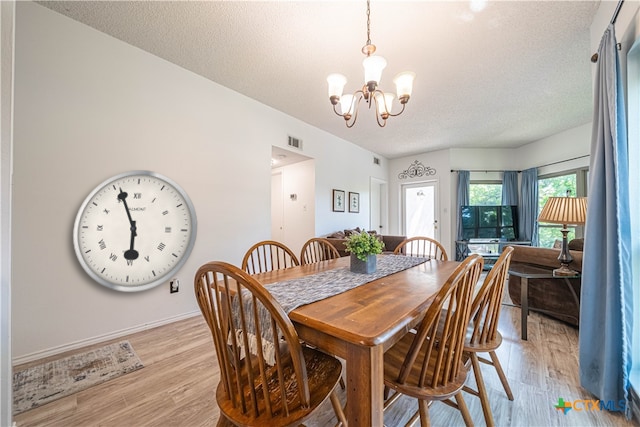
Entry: h=5 m=56
